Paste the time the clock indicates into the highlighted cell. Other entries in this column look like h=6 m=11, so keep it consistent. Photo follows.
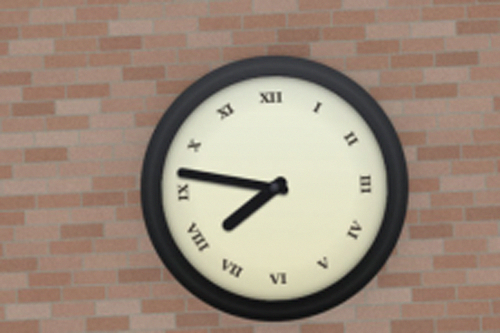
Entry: h=7 m=47
